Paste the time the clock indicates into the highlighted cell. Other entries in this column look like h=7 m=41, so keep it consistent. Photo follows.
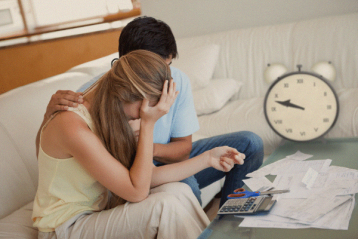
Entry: h=9 m=48
